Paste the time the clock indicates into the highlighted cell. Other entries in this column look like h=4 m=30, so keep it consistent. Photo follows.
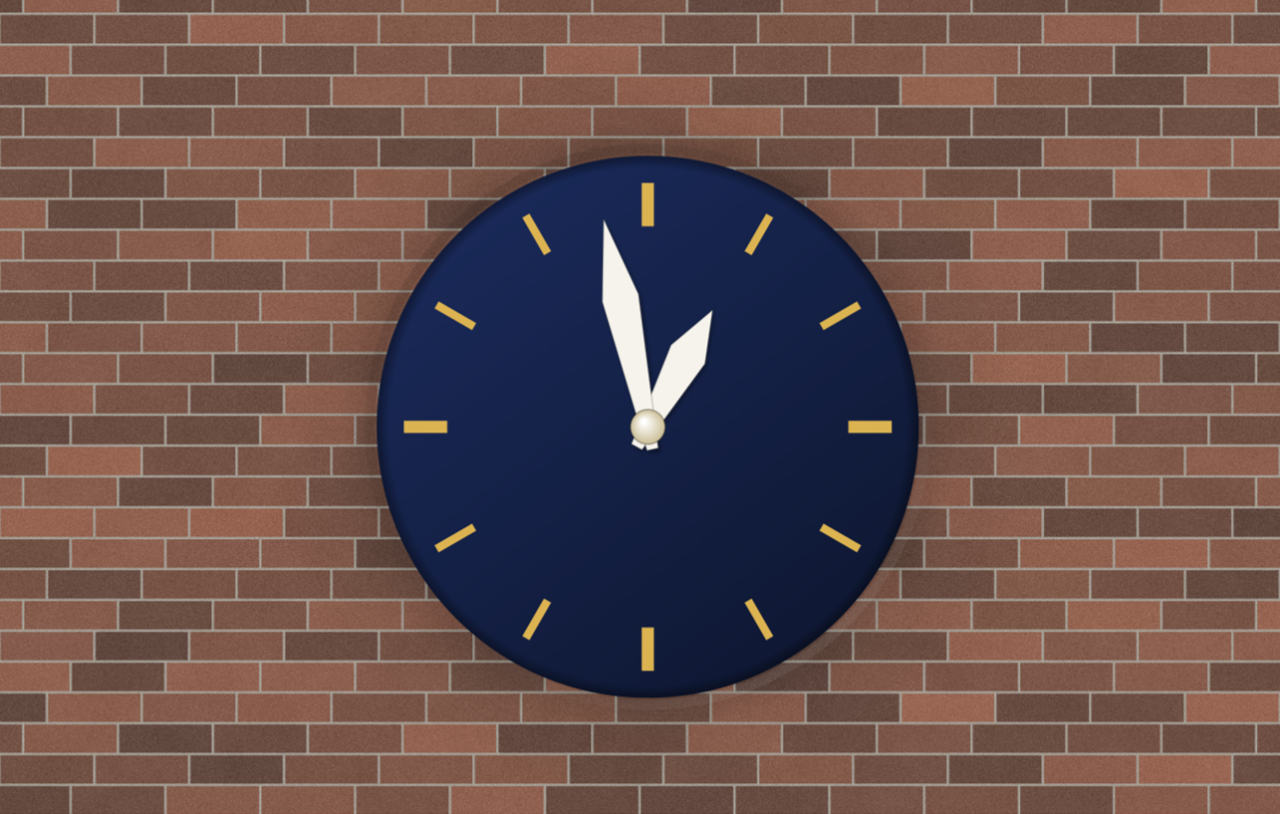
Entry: h=12 m=58
